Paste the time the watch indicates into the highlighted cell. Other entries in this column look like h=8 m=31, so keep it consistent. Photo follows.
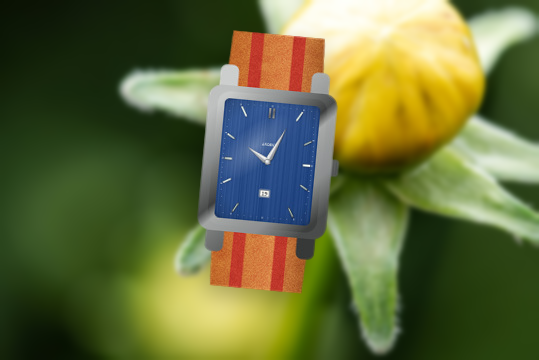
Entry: h=10 m=4
